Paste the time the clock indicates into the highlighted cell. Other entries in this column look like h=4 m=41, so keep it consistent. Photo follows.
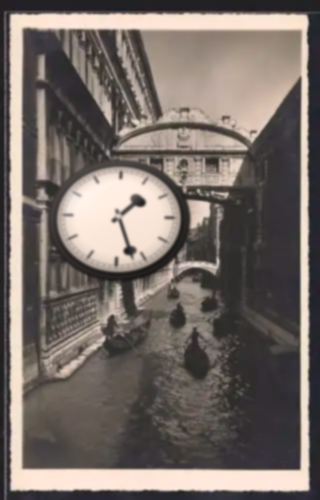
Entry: h=1 m=27
